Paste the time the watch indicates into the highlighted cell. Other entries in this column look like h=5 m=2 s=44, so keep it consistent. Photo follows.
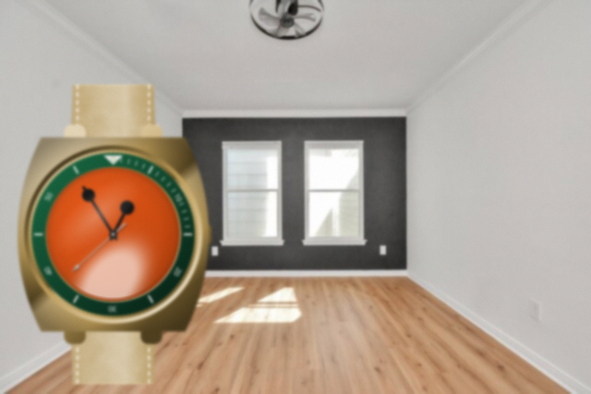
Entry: h=12 m=54 s=38
